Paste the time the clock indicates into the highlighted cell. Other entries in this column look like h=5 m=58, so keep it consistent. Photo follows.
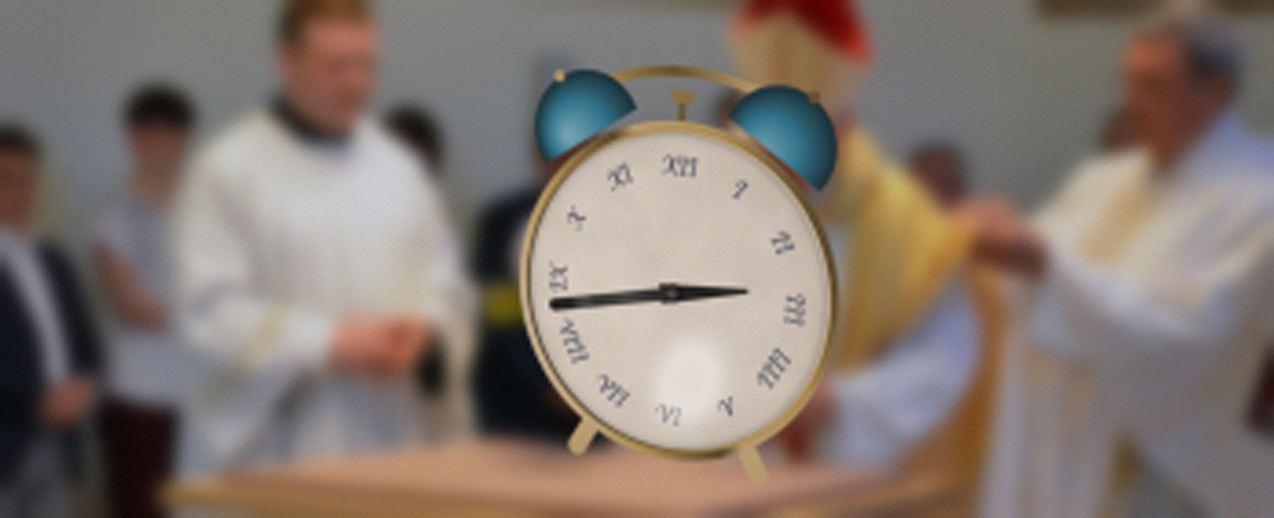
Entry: h=2 m=43
